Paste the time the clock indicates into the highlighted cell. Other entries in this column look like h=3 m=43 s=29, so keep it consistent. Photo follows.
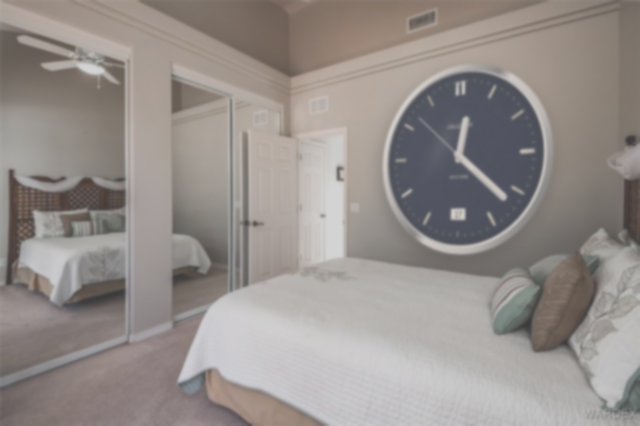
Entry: h=12 m=21 s=52
